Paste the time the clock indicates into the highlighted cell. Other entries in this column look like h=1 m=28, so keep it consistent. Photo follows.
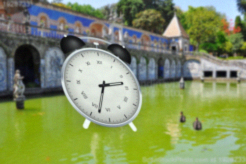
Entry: h=2 m=33
